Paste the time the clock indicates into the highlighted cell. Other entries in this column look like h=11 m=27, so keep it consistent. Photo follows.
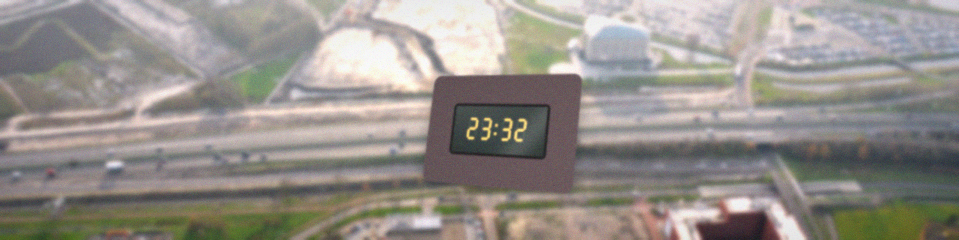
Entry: h=23 m=32
